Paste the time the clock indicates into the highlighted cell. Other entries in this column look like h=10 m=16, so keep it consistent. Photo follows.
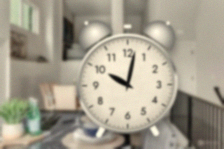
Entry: h=10 m=2
